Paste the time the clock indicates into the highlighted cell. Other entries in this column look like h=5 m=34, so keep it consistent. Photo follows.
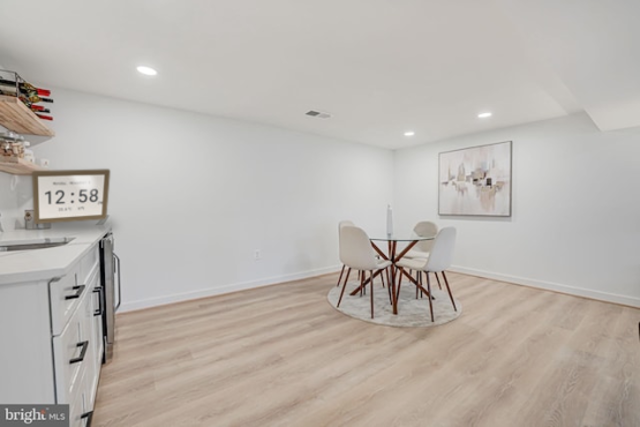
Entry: h=12 m=58
